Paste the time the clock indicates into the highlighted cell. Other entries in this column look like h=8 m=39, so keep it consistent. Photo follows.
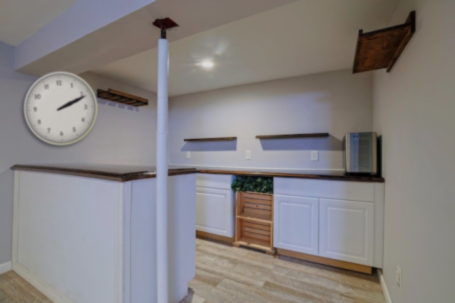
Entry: h=2 m=11
